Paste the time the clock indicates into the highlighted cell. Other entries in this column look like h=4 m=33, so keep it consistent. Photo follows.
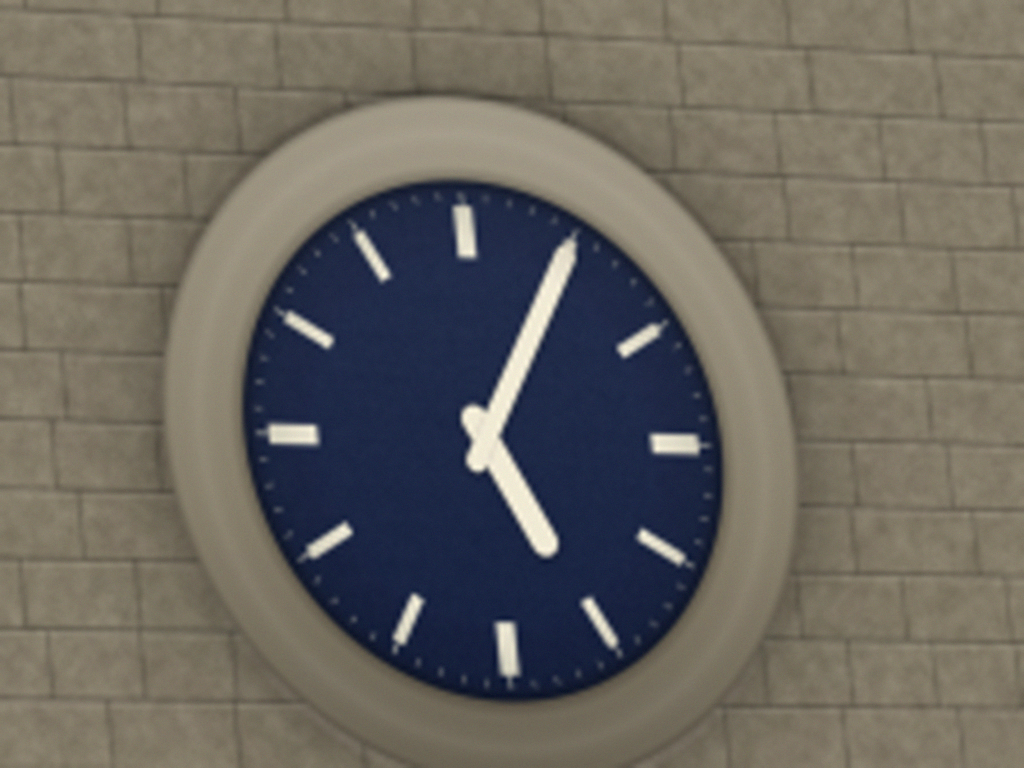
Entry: h=5 m=5
